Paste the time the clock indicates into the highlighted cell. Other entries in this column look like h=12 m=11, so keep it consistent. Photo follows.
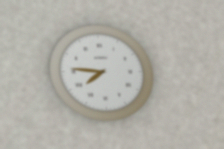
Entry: h=7 m=46
